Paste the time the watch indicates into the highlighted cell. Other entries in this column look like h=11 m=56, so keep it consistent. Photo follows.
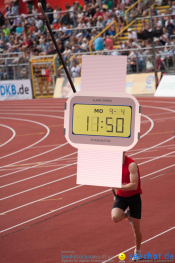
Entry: h=11 m=50
